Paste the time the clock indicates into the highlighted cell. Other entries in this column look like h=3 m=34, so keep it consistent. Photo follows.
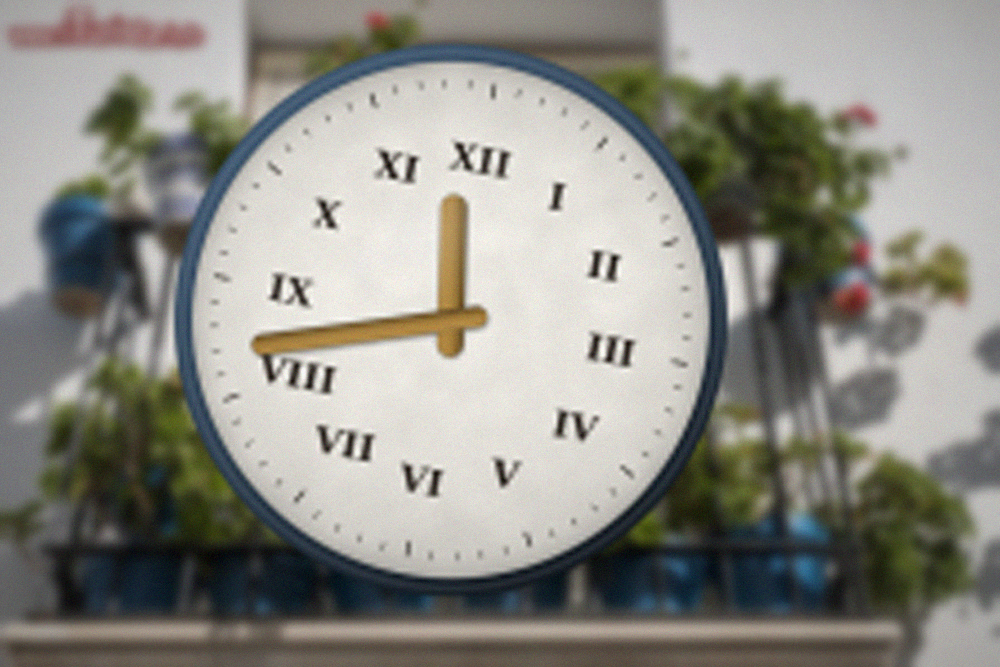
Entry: h=11 m=42
